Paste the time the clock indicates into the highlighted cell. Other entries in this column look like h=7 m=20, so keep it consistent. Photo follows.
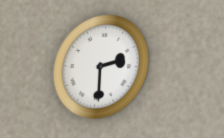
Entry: h=2 m=29
